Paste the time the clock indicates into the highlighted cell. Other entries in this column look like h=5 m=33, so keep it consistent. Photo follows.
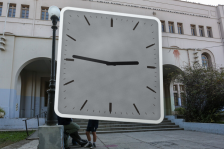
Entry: h=2 m=46
